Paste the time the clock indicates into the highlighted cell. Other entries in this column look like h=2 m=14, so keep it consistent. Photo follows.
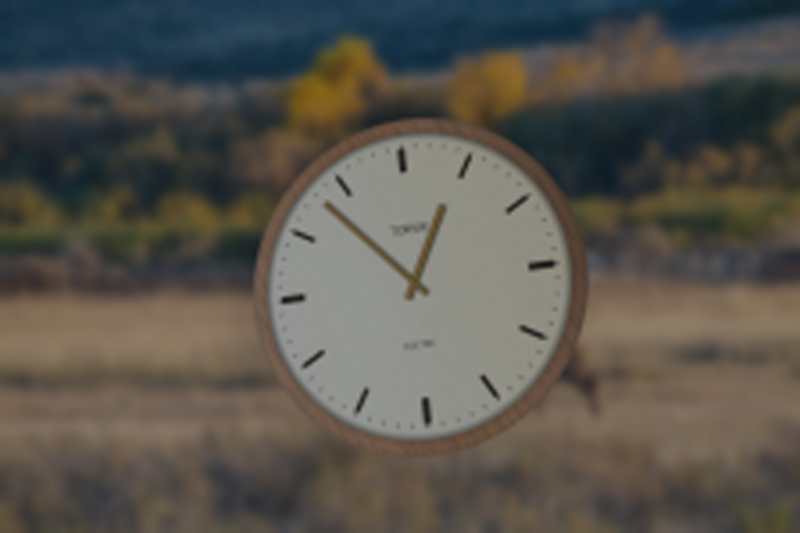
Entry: h=12 m=53
